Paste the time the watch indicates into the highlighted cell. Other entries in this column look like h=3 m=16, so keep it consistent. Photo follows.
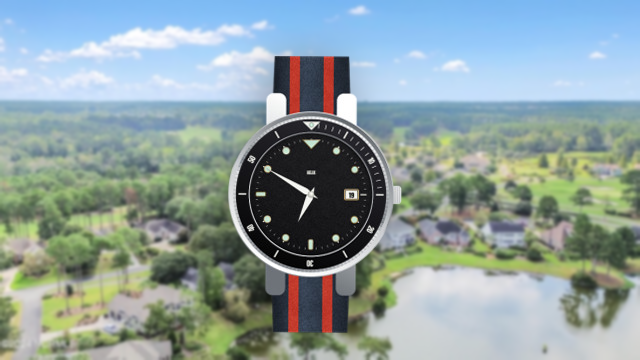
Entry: h=6 m=50
